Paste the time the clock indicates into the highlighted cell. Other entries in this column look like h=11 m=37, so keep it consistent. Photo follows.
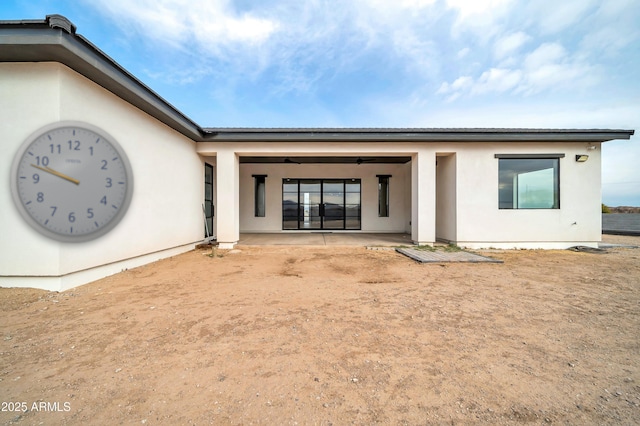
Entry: h=9 m=48
